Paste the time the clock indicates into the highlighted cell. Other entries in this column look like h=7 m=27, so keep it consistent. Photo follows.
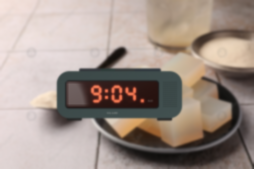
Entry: h=9 m=4
